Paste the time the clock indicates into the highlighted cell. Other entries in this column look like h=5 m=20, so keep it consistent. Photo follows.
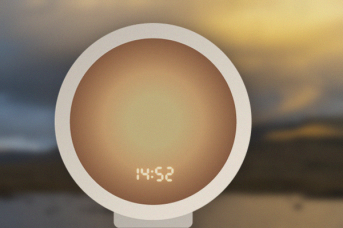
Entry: h=14 m=52
